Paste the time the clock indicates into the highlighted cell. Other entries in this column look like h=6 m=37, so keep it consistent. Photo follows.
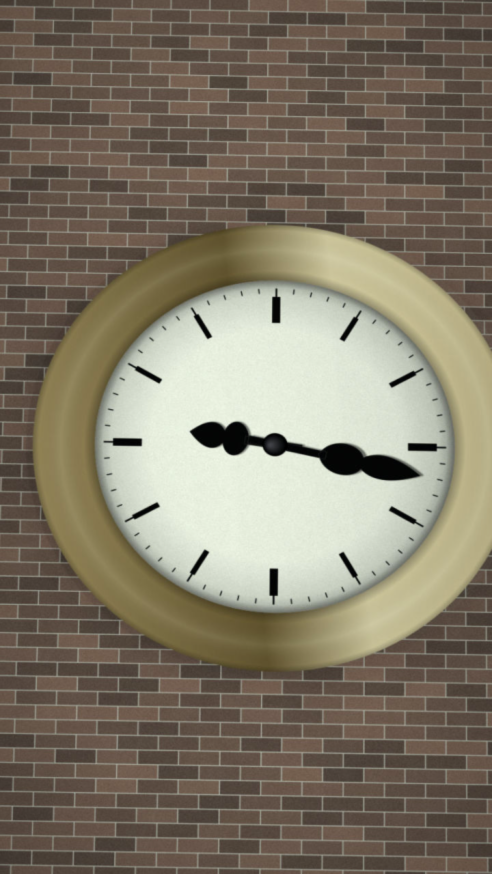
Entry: h=9 m=17
